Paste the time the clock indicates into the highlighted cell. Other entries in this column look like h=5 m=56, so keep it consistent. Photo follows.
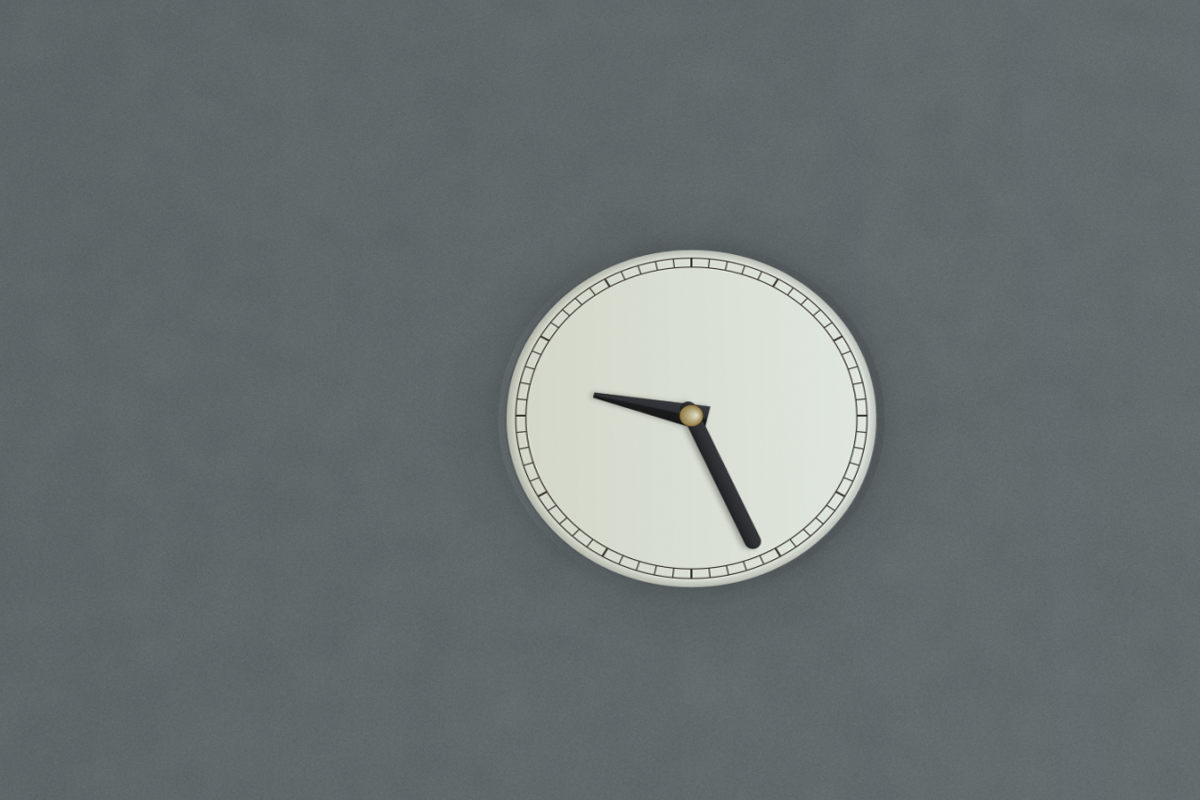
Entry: h=9 m=26
